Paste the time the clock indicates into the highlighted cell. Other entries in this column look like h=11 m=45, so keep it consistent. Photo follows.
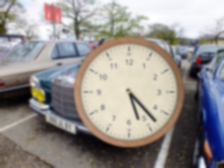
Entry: h=5 m=23
